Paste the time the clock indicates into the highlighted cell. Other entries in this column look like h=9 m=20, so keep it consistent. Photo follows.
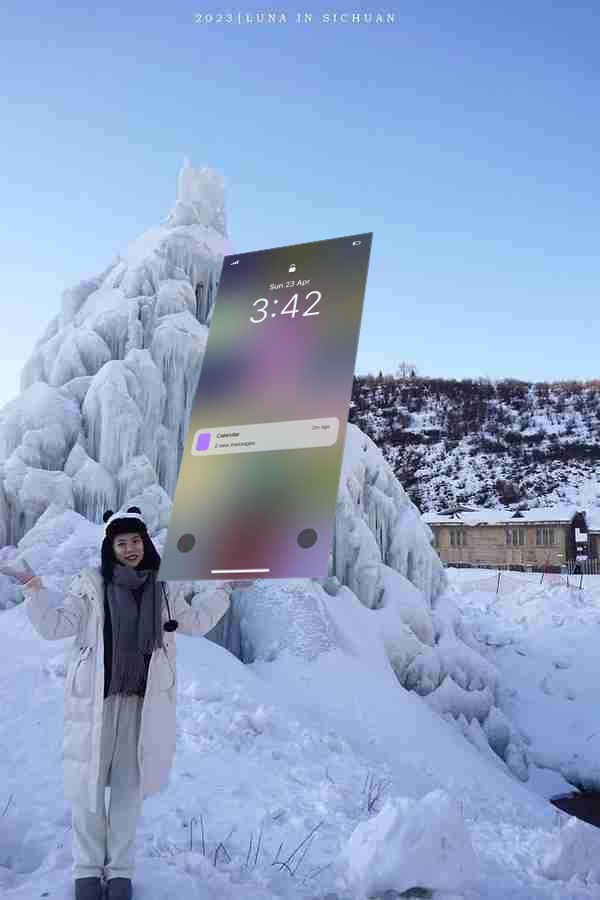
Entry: h=3 m=42
